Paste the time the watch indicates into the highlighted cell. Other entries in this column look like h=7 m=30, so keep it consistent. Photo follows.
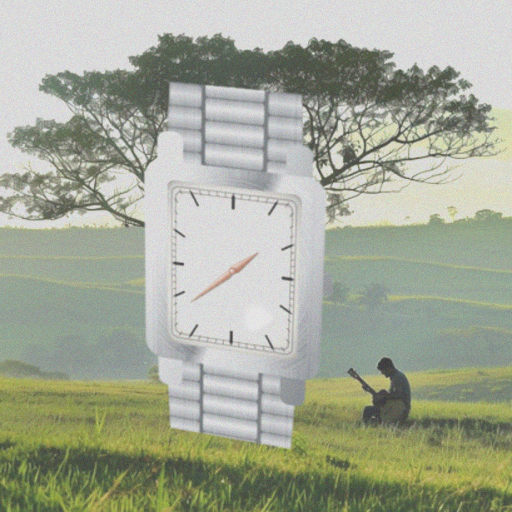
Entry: h=1 m=38
